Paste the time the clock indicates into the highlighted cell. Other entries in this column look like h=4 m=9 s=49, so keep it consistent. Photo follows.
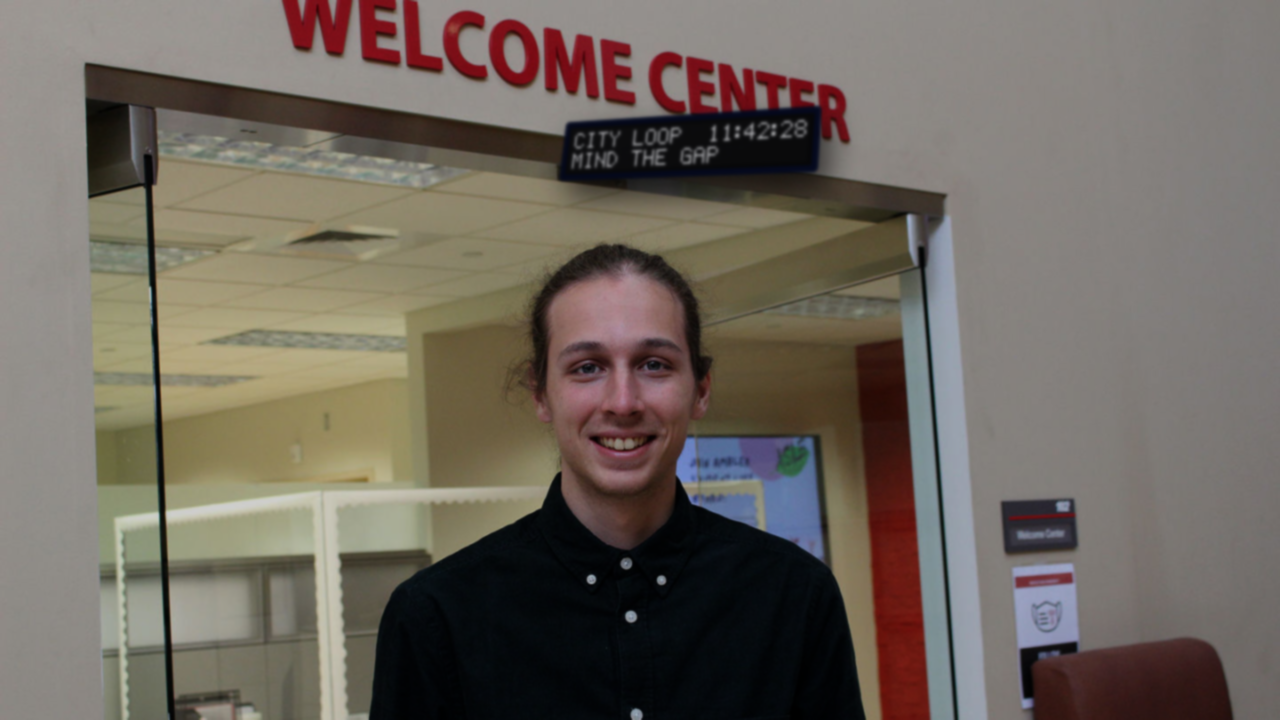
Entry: h=11 m=42 s=28
